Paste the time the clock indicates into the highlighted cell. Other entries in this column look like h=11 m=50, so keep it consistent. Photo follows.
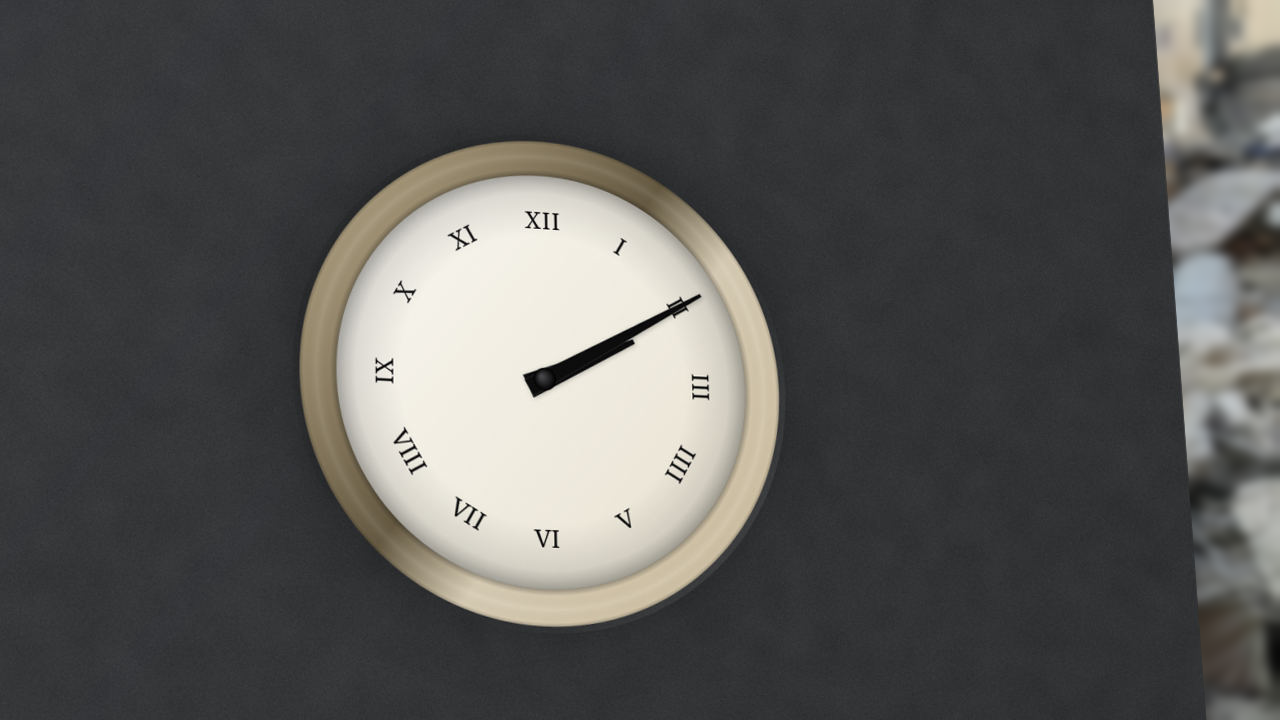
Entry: h=2 m=10
